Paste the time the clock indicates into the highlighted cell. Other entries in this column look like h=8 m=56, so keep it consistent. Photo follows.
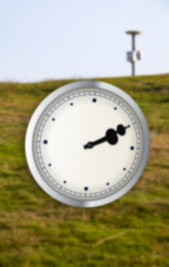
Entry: h=2 m=10
